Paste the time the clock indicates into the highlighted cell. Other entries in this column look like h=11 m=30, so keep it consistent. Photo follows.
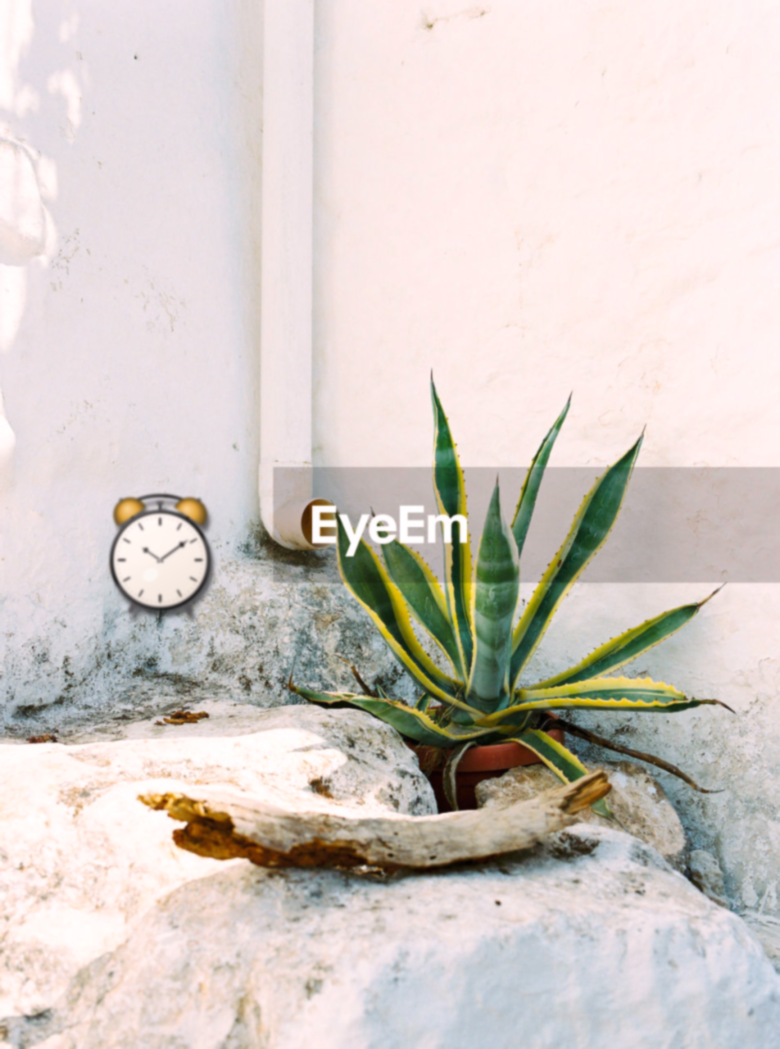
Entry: h=10 m=9
